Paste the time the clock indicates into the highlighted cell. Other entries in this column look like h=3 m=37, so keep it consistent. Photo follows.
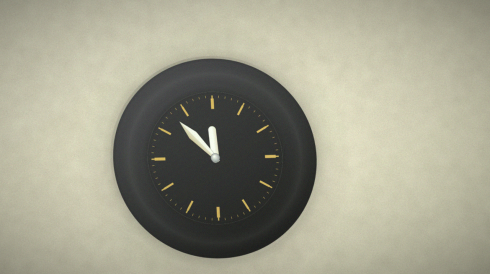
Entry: h=11 m=53
